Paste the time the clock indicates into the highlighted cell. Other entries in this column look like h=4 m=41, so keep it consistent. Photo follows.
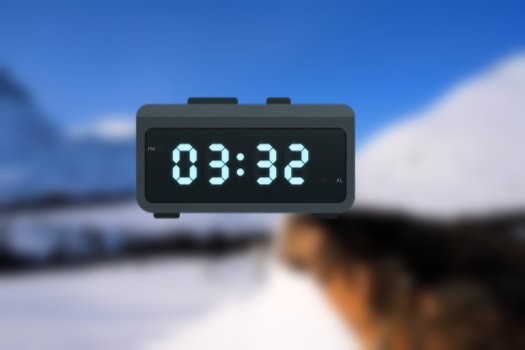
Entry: h=3 m=32
